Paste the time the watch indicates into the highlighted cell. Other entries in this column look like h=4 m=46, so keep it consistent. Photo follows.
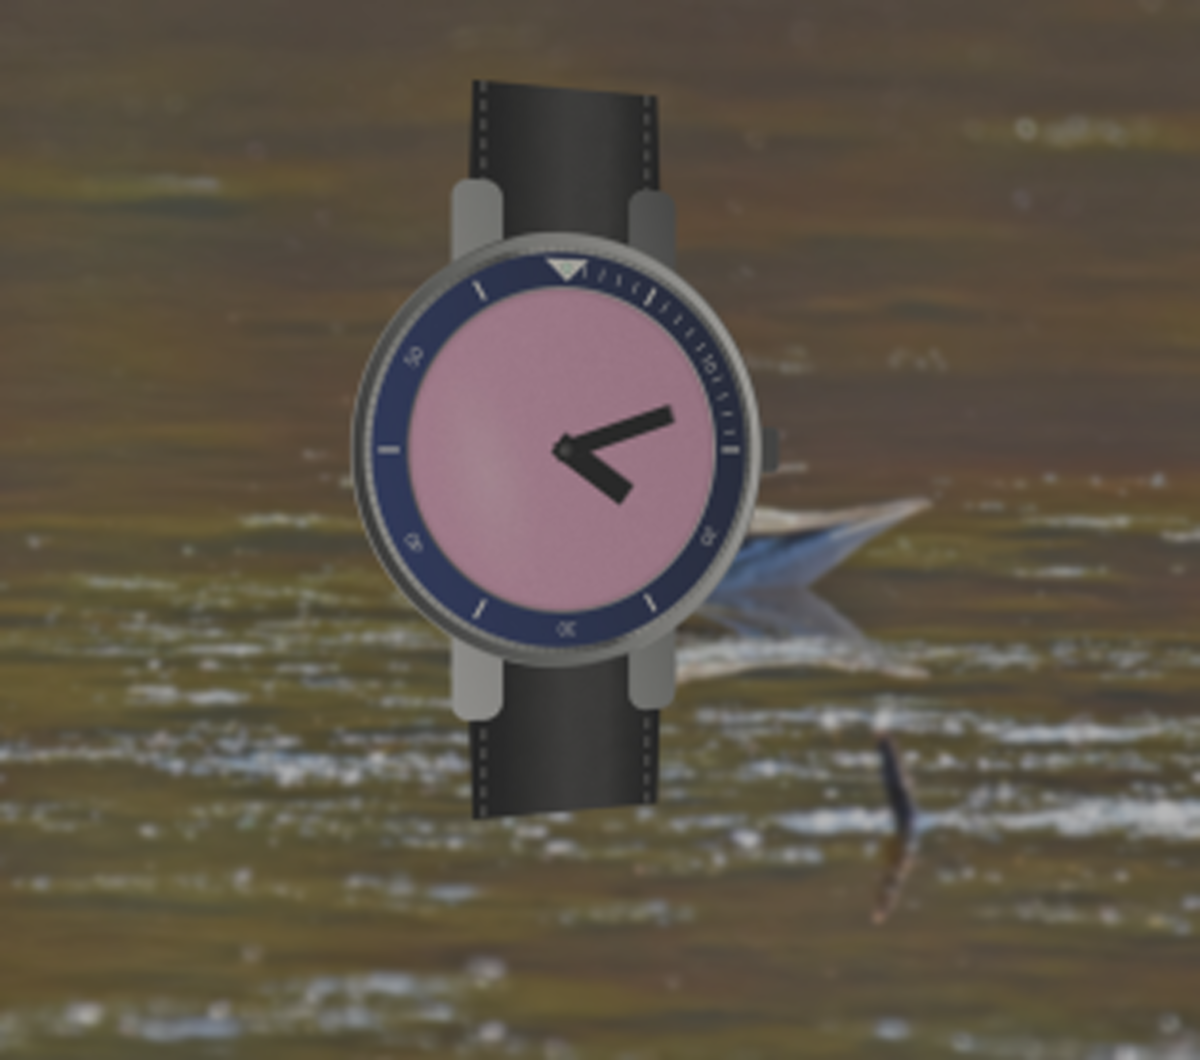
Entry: h=4 m=12
